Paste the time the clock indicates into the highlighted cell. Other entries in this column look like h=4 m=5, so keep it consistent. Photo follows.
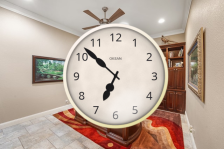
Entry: h=6 m=52
